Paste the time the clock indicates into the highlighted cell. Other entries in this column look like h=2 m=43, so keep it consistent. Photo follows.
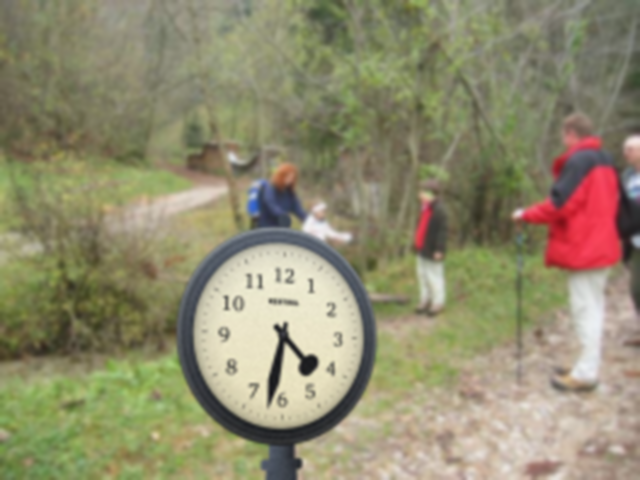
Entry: h=4 m=32
